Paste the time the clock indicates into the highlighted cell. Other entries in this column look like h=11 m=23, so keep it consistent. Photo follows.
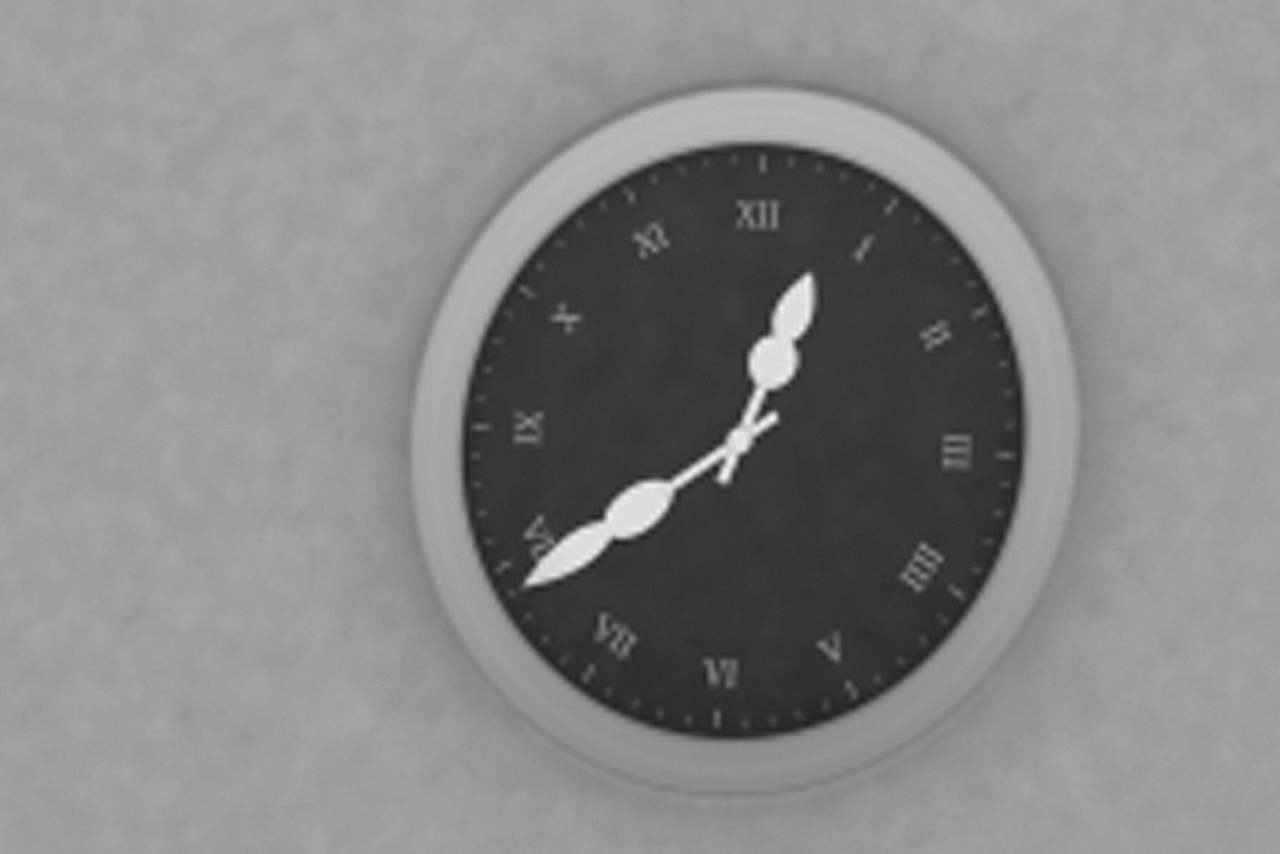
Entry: h=12 m=39
